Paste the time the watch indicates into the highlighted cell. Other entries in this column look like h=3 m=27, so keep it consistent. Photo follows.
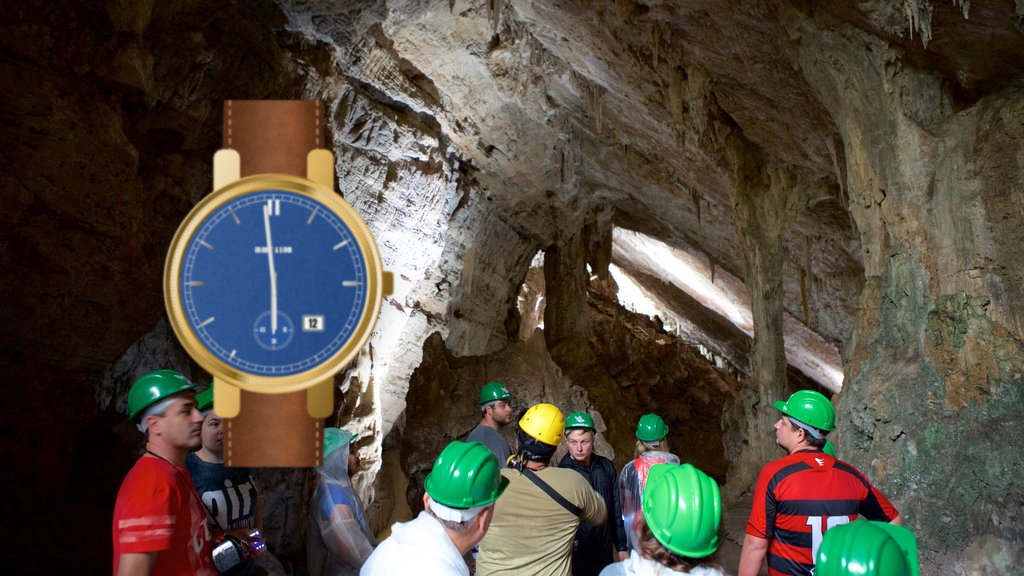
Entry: h=5 m=59
